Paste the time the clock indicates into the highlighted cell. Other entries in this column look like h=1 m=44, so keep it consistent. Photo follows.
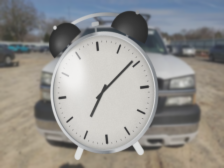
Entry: h=7 m=9
